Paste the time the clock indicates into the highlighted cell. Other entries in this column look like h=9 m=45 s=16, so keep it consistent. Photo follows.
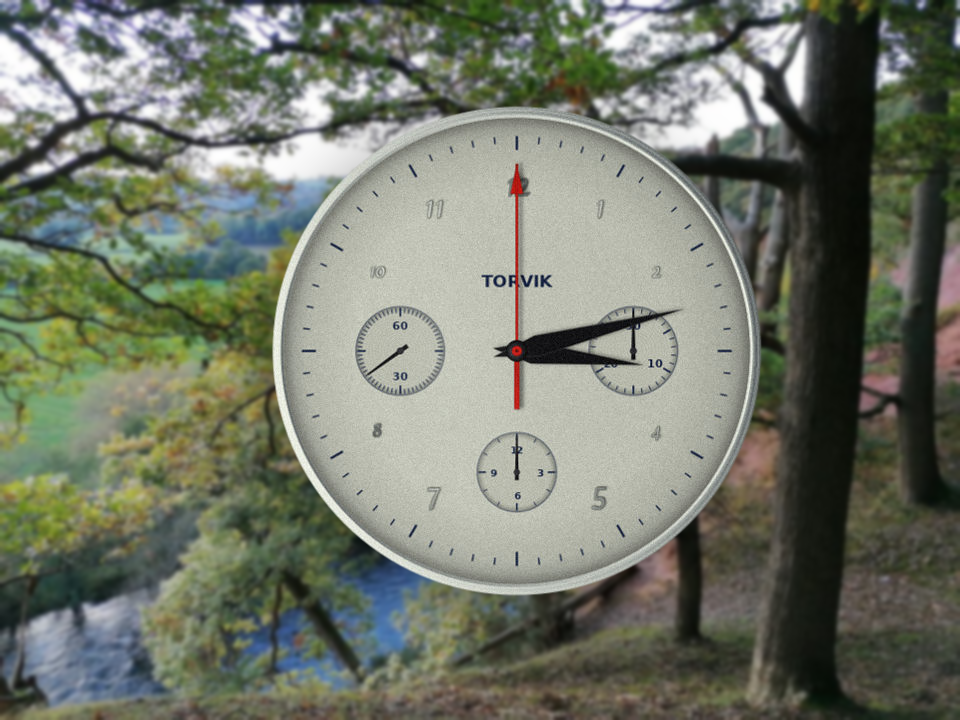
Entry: h=3 m=12 s=39
